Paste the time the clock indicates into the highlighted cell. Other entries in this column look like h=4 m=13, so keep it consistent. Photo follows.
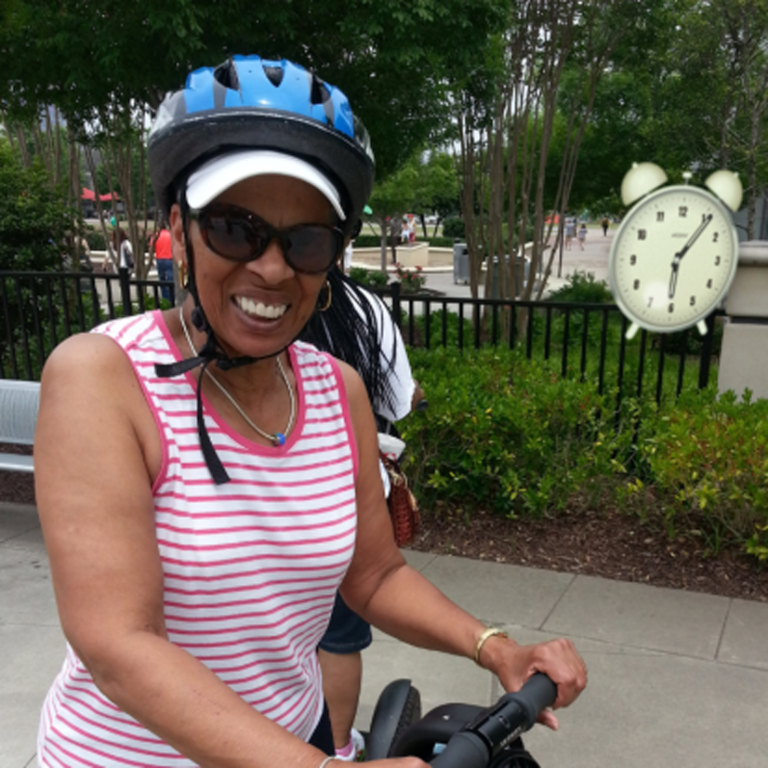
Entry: h=6 m=6
